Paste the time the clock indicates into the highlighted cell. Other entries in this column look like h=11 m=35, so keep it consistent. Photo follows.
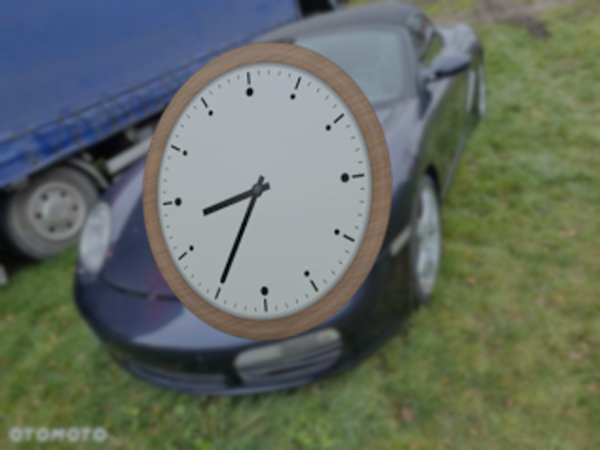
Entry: h=8 m=35
